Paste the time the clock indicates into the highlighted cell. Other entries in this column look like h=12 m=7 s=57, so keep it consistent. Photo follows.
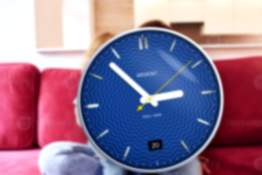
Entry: h=2 m=53 s=9
